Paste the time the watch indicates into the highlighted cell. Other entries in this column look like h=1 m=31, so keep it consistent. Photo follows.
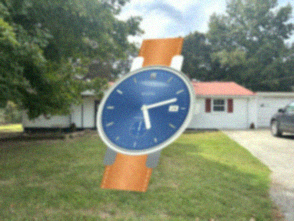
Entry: h=5 m=12
